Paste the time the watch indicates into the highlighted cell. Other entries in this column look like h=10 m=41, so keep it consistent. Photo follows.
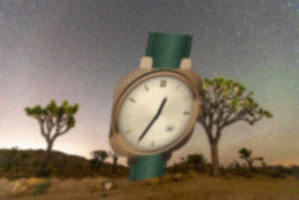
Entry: h=12 m=35
